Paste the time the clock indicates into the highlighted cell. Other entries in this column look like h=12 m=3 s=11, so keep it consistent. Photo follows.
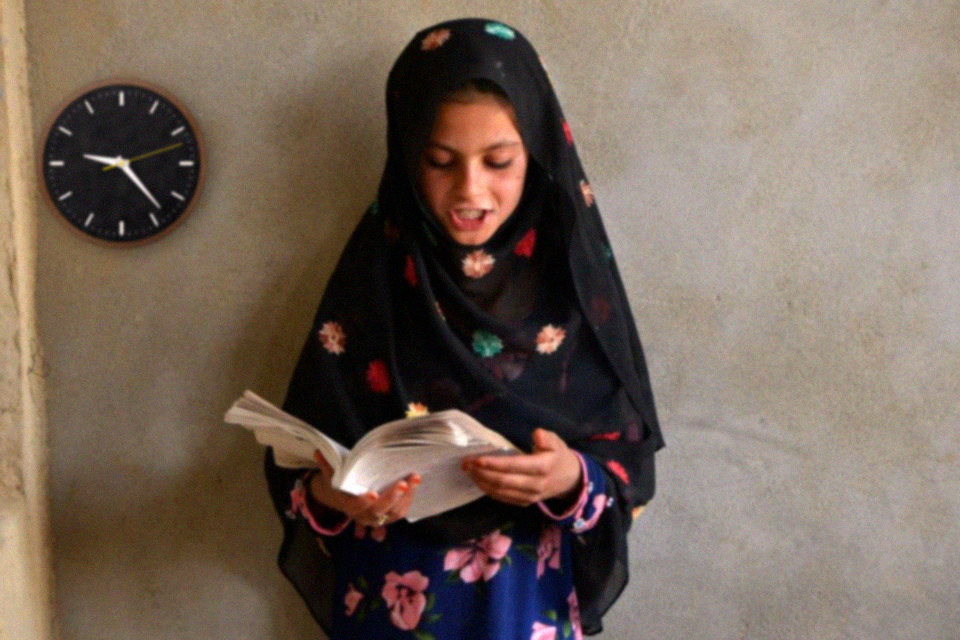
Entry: h=9 m=23 s=12
